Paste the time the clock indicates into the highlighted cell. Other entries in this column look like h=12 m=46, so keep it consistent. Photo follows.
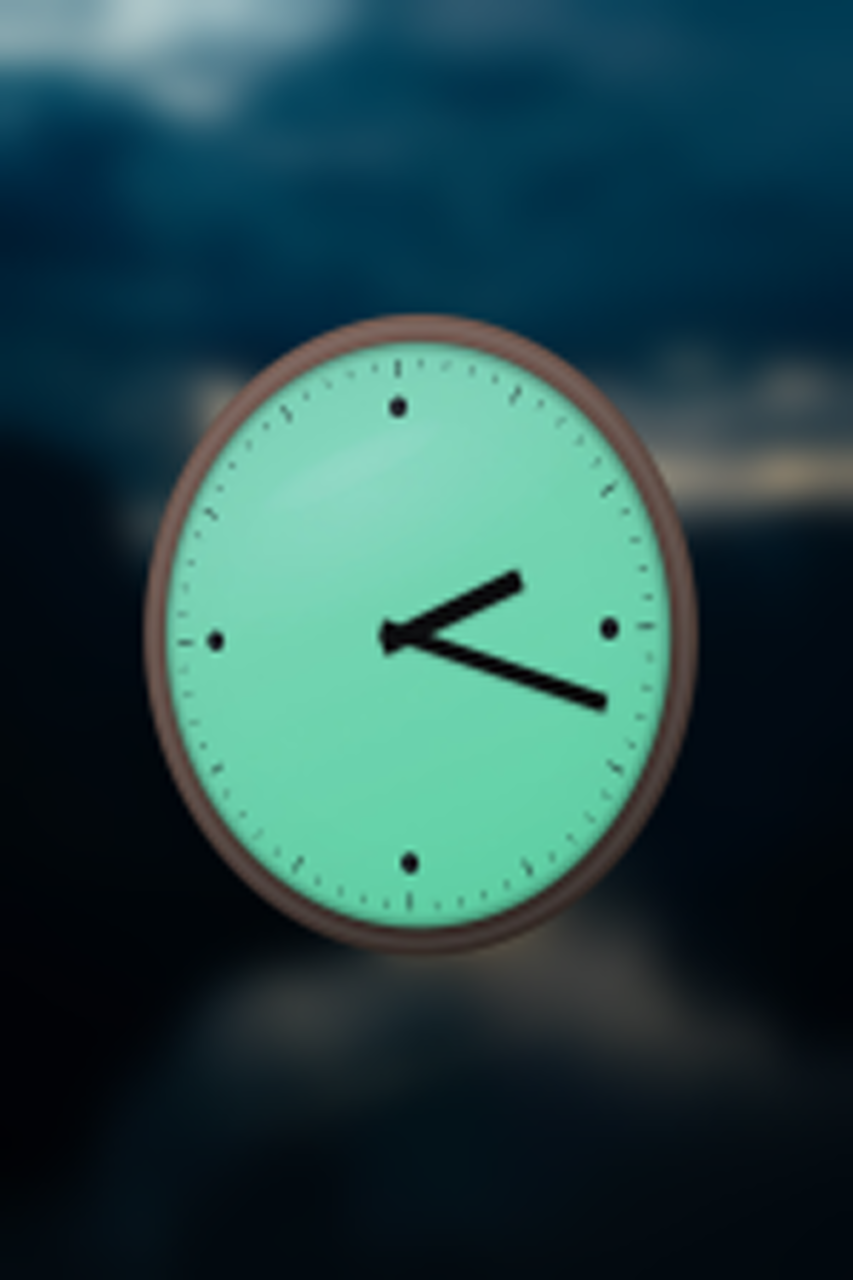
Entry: h=2 m=18
